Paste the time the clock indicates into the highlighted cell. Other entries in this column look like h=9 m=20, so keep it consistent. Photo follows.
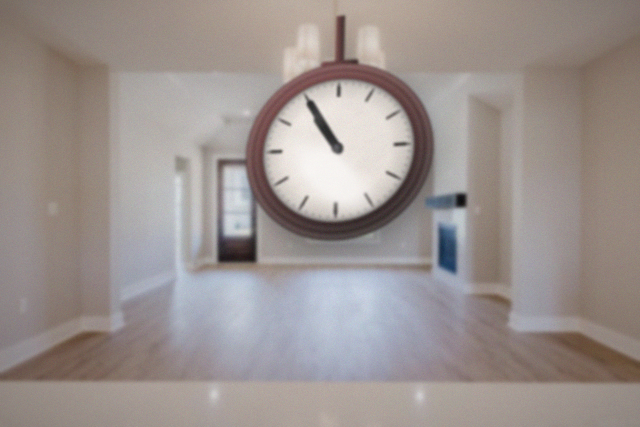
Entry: h=10 m=55
